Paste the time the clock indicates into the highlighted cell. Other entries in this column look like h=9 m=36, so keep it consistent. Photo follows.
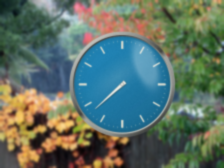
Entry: h=7 m=38
